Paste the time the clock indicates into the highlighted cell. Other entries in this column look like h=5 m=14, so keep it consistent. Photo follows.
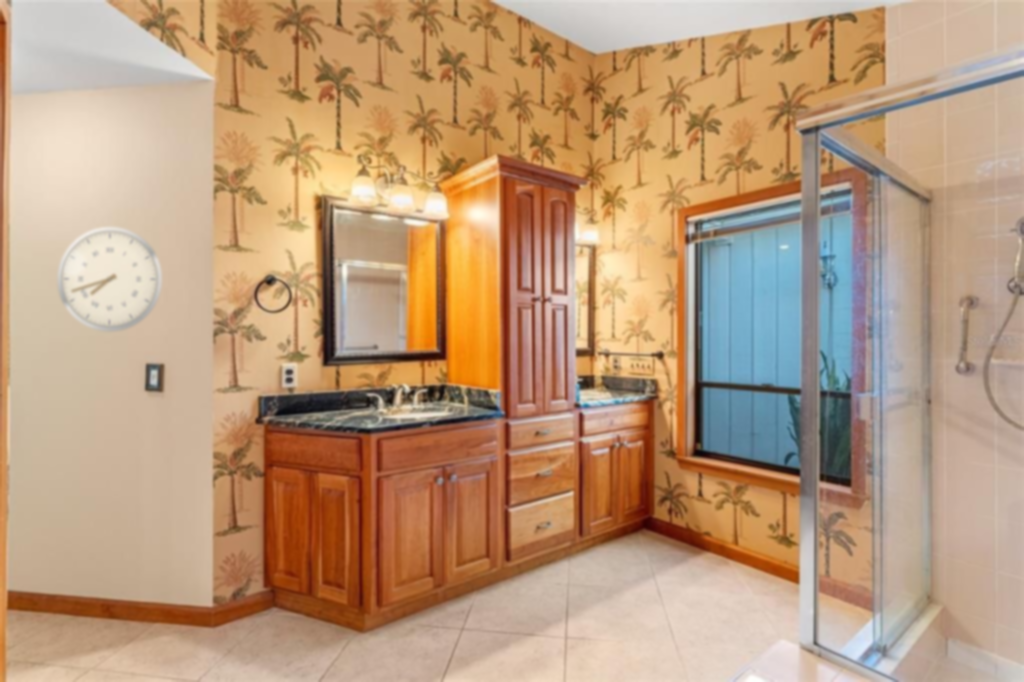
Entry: h=7 m=42
